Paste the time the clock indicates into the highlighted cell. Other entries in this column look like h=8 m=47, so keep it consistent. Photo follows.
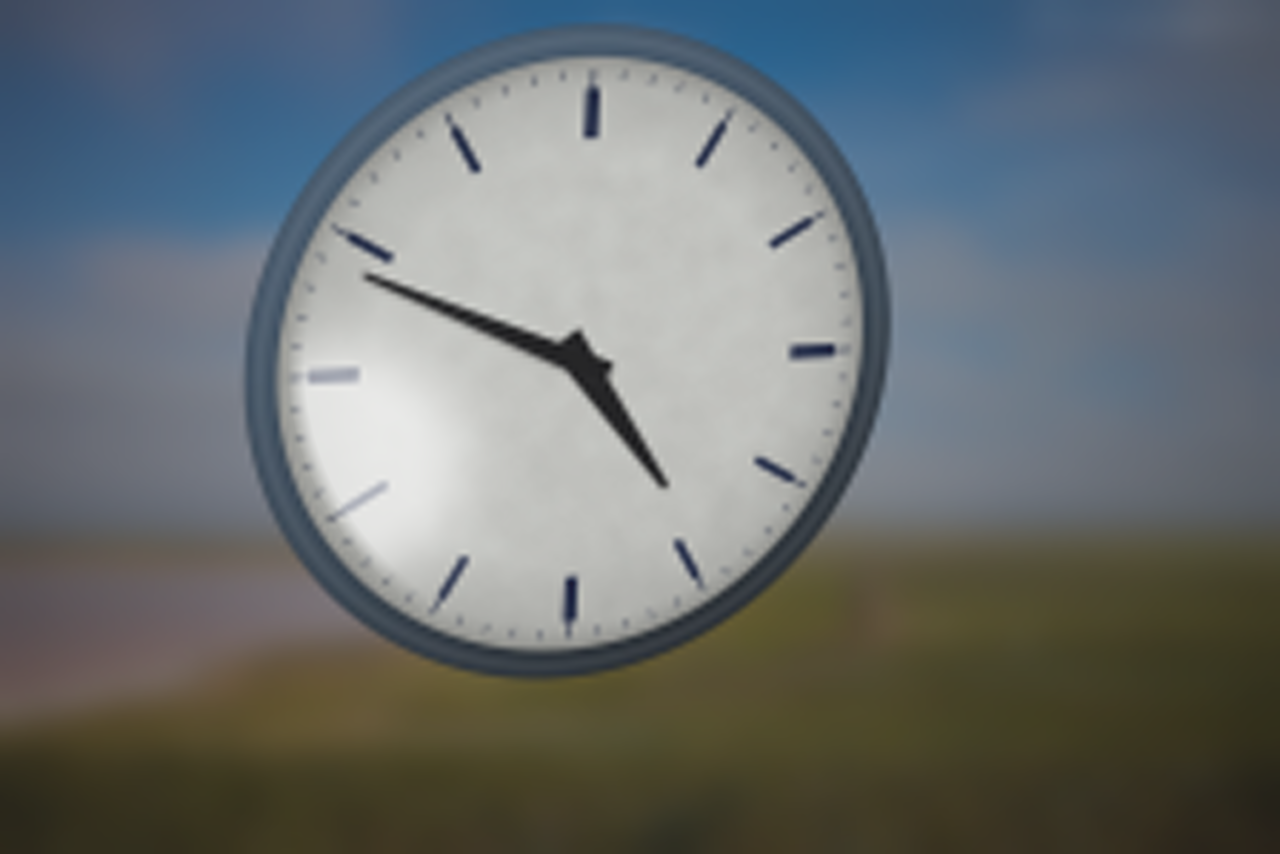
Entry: h=4 m=49
